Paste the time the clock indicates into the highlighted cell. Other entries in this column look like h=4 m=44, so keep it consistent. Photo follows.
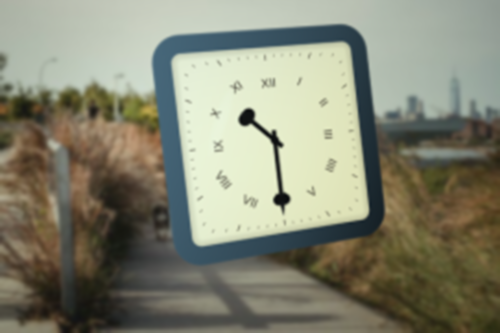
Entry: h=10 m=30
